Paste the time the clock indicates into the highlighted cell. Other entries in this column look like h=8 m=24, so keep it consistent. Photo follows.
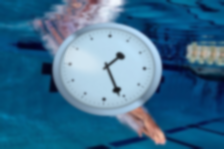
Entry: h=1 m=26
